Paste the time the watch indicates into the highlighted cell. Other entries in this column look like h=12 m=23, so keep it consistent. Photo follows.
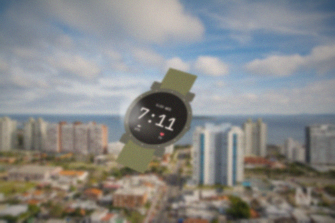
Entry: h=7 m=11
